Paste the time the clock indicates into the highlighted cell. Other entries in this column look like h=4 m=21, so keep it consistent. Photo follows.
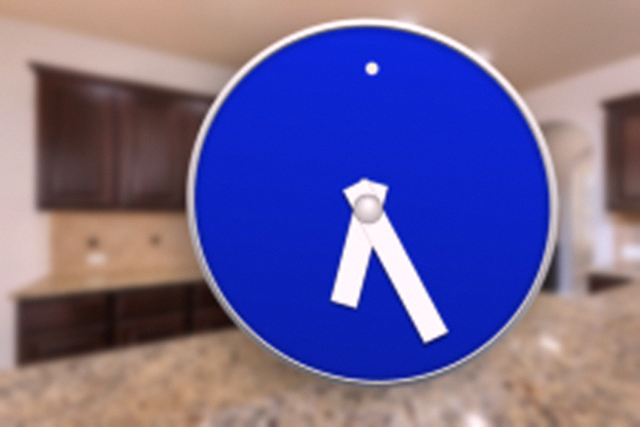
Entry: h=6 m=25
